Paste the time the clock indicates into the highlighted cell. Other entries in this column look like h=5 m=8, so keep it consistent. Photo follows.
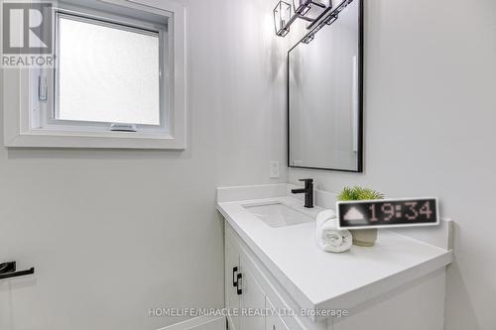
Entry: h=19 m=34
